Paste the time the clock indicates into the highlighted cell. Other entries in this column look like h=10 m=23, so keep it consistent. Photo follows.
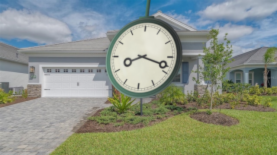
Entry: h=8 m=18
